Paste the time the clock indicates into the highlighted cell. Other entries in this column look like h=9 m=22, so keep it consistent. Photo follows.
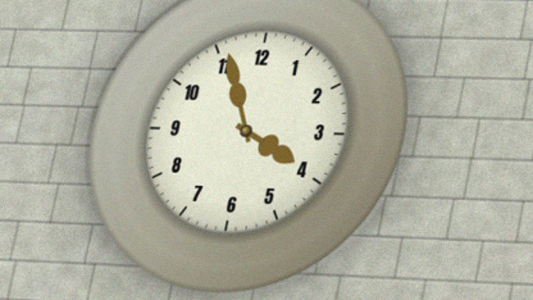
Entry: h=3 m=56
